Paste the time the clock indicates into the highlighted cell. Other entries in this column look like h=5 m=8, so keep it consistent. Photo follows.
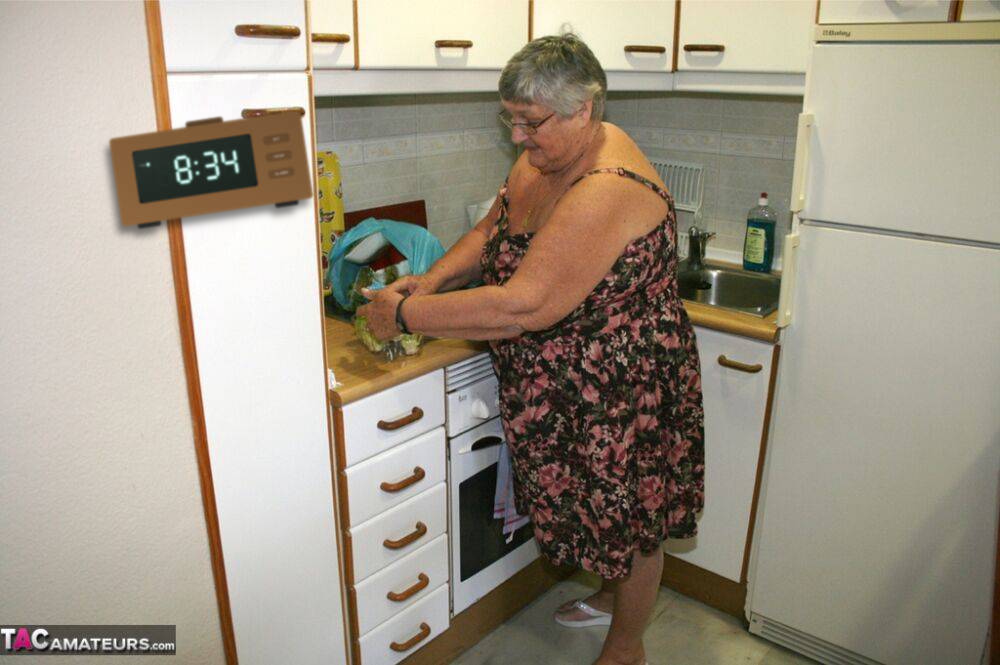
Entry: h=8 m=34
